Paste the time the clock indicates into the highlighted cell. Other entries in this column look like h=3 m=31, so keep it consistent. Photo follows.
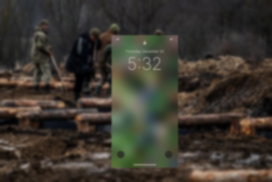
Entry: h=5 m=32
